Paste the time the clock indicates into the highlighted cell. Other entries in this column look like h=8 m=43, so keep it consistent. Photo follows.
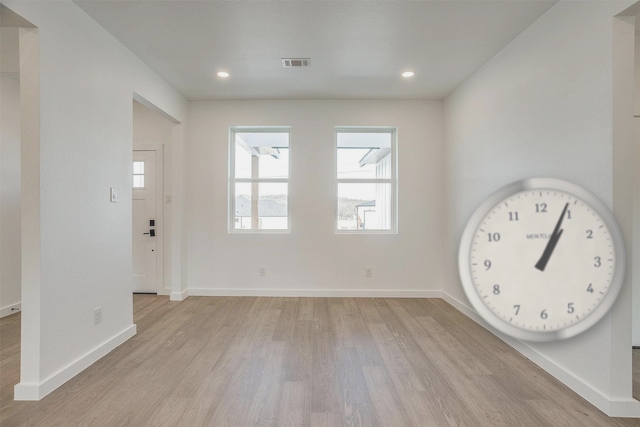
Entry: h=1 m=4
